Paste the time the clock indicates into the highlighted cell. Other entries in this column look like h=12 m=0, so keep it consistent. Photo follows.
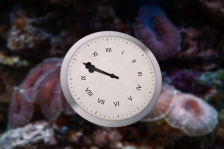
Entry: h=9 m=50
